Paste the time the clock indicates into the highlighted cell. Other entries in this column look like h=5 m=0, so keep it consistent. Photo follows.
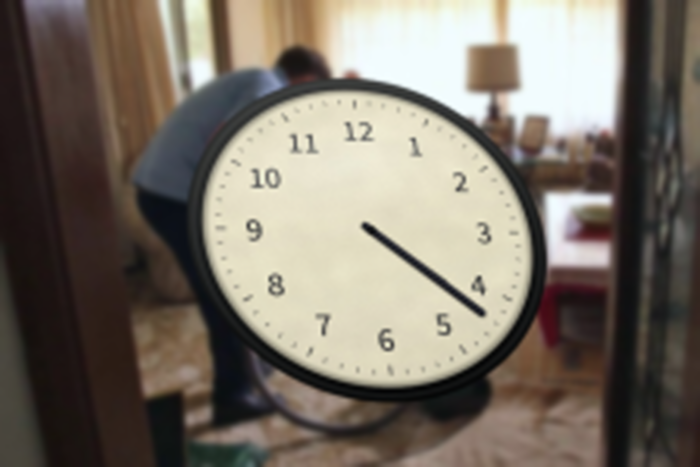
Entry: h=4 m=22
